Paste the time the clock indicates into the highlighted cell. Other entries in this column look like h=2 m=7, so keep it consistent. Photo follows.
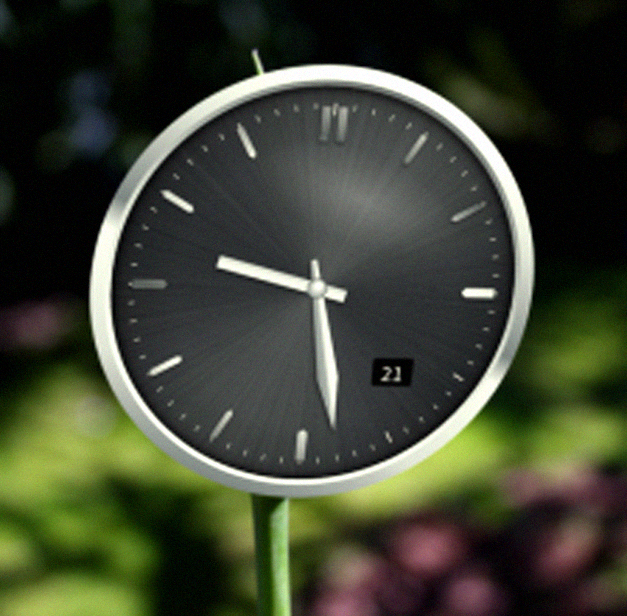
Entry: h=9 m=28
